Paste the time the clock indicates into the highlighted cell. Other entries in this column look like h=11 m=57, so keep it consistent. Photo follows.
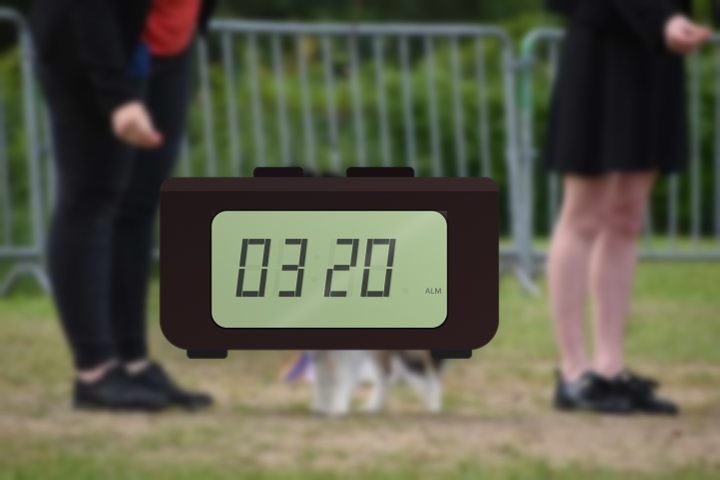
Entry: h=3 m=20
